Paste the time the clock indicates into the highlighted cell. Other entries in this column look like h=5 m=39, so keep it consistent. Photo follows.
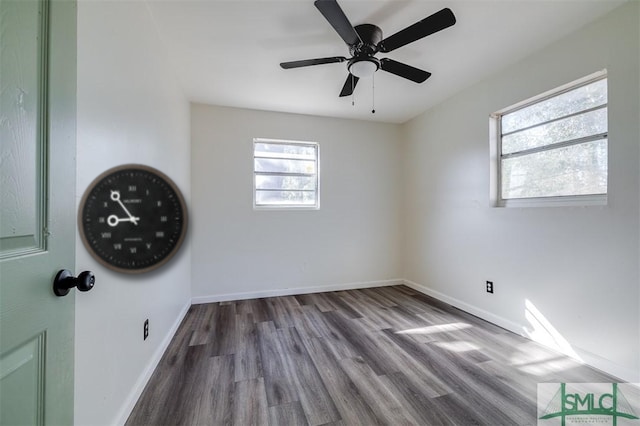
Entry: h=8 m=54
